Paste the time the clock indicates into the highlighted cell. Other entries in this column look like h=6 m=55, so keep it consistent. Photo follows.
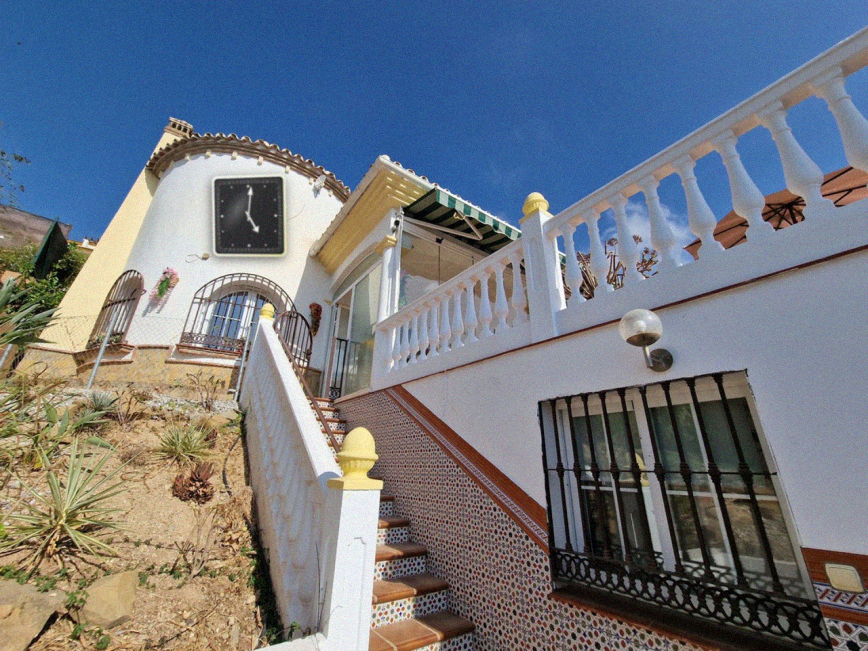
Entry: h=5 m=1
